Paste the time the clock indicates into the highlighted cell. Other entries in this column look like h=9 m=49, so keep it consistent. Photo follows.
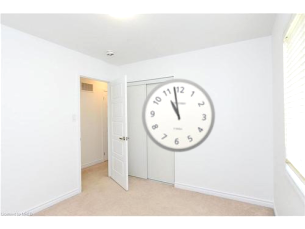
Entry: h=10 m=58
